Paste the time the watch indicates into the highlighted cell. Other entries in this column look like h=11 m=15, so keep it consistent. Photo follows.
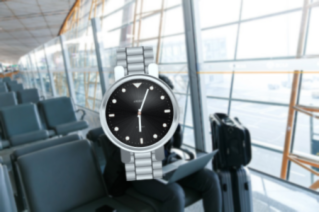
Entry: h=6 m=4
